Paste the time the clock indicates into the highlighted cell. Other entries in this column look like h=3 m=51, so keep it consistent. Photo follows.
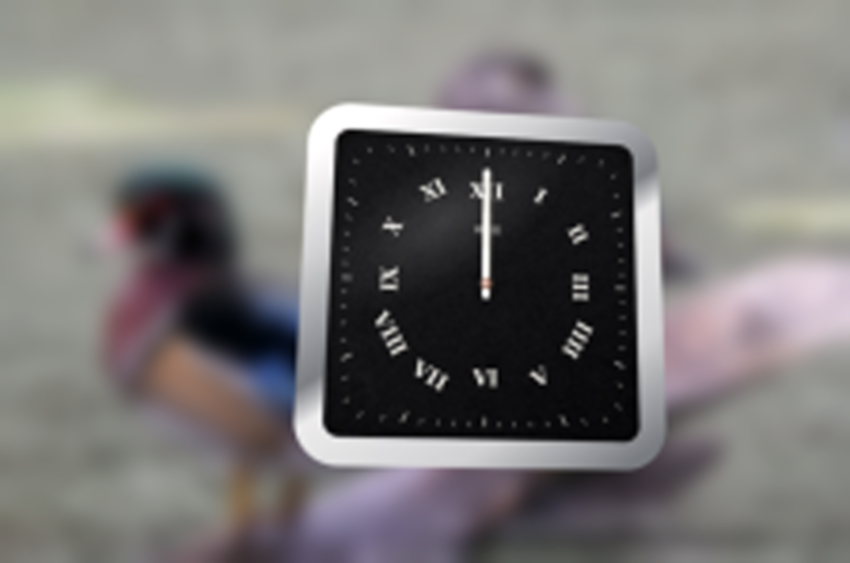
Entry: h=12 m=0
